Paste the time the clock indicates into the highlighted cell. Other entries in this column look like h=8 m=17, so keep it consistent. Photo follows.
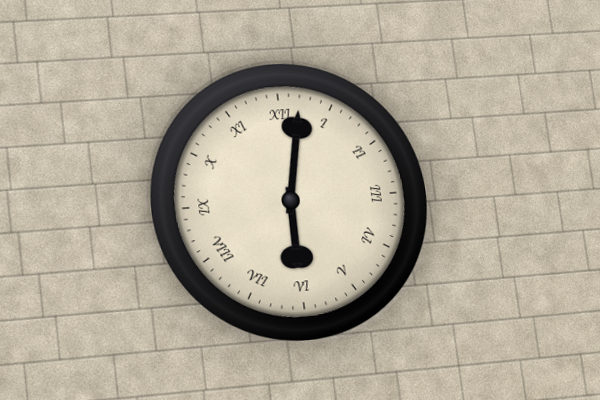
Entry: h=6 m=2
